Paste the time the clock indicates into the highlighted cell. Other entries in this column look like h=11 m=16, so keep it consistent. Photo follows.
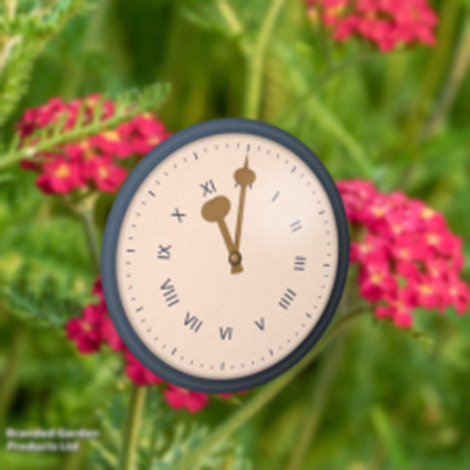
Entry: h=11 m=0
